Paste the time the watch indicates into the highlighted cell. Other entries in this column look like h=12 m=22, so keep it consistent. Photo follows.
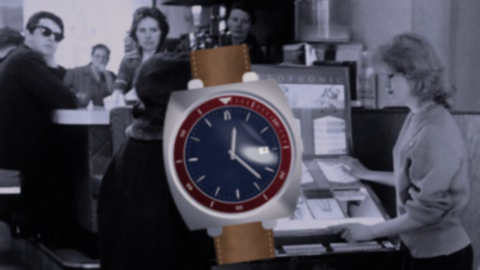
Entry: h=12 m=23
